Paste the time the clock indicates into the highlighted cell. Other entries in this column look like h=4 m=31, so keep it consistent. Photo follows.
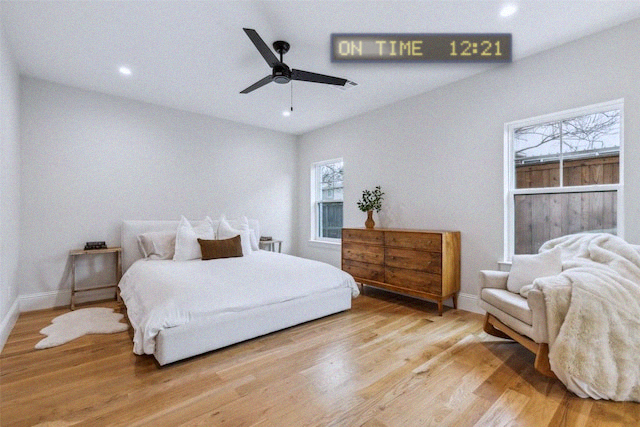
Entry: h=12 m=21
